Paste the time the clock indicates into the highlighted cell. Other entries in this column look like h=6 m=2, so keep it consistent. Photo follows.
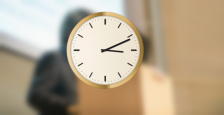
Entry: h=3 m=11
